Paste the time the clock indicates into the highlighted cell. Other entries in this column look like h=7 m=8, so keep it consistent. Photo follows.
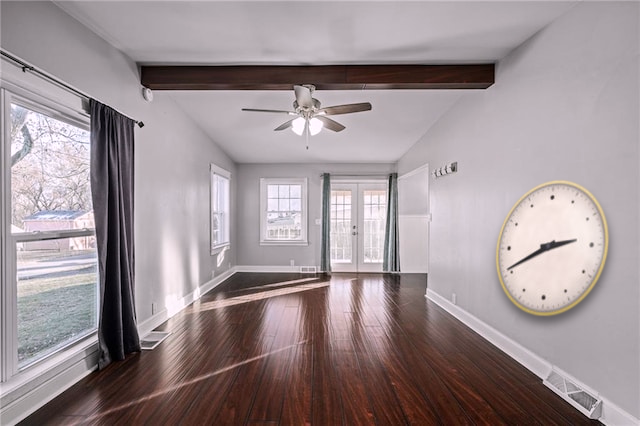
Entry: h=2 m=41
